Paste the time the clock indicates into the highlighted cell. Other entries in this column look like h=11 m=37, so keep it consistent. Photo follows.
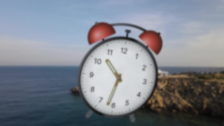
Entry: h=10 m=32
